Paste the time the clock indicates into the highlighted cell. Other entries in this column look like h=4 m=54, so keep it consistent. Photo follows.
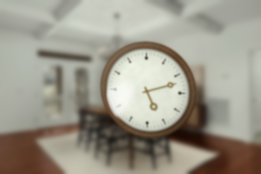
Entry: h=5 m=12
